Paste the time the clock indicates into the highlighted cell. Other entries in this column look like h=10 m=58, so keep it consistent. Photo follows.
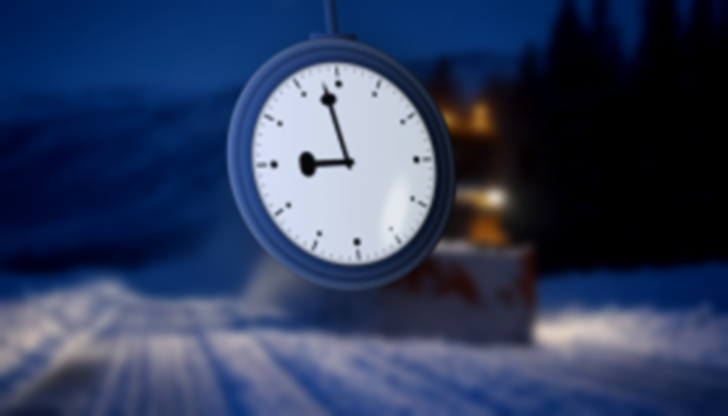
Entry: h=8 m=58
